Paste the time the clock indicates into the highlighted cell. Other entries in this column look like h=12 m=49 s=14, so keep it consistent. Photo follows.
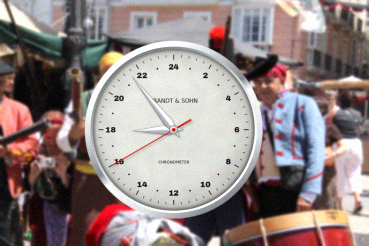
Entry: h=17 m=53 s=40
